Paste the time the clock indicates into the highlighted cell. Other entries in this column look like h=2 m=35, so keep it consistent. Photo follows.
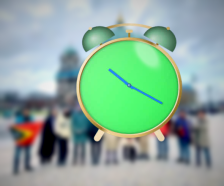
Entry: h=10 m=20
